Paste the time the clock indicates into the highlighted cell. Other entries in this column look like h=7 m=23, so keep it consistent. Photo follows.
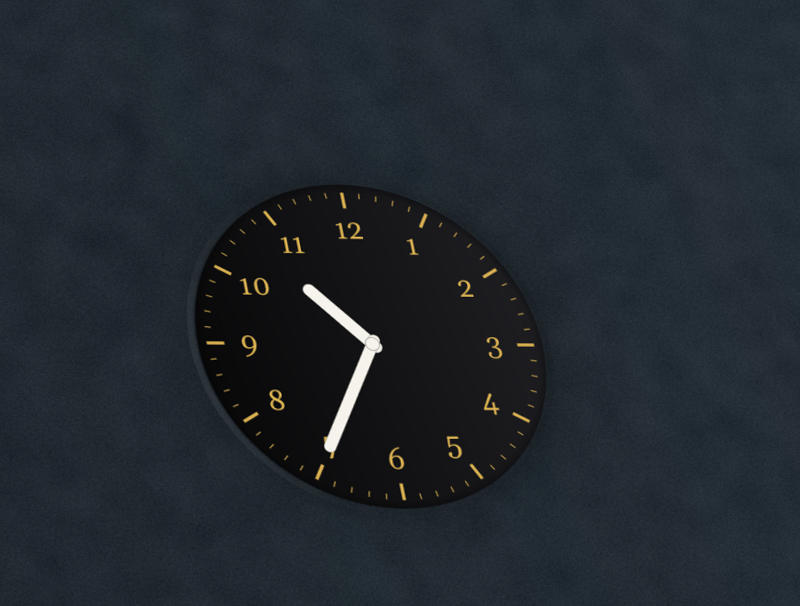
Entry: h=10 m=35
